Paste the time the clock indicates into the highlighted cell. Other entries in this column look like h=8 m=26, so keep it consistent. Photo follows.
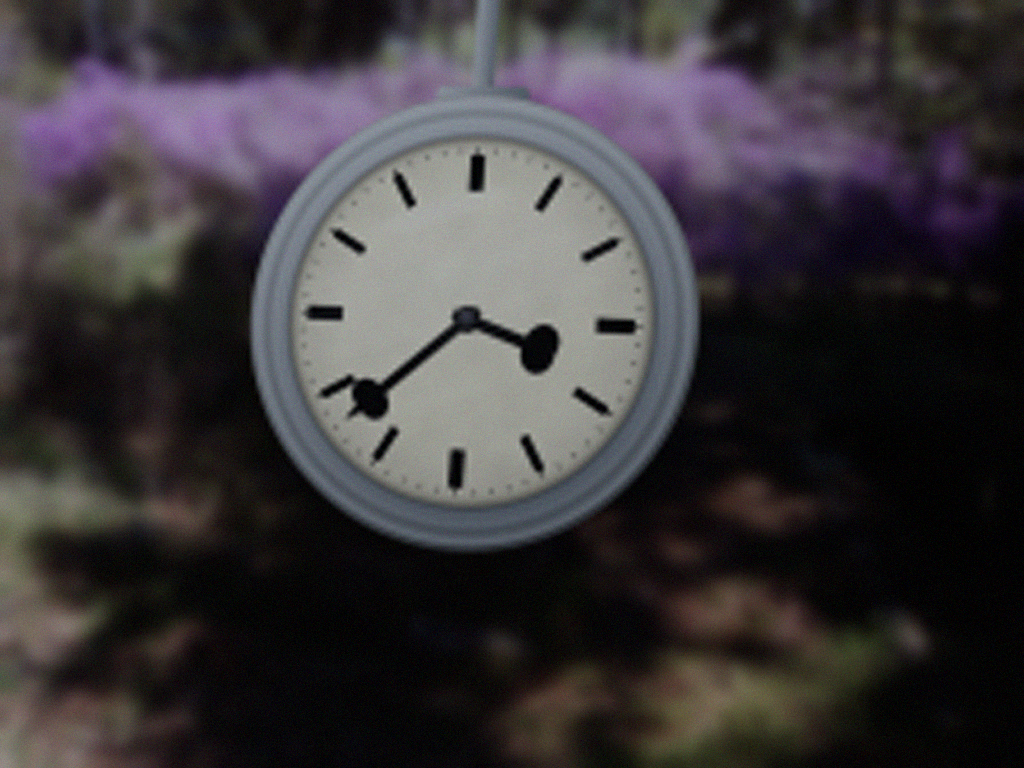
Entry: h=3 m=38
